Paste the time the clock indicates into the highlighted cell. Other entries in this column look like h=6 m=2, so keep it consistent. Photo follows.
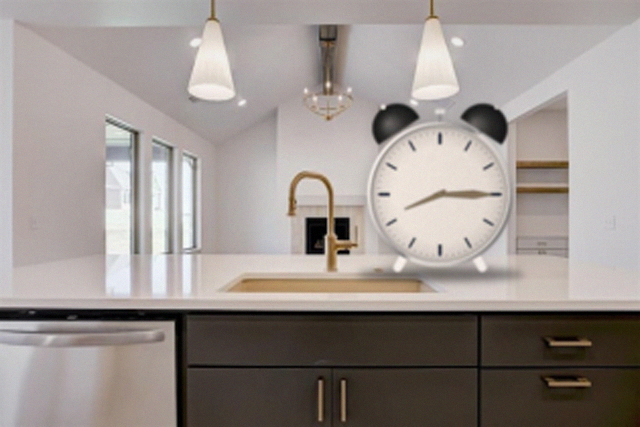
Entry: h=8 m=15
